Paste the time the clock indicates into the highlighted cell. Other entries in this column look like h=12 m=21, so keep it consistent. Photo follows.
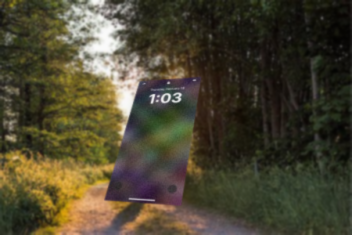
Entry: h=1 m=3
